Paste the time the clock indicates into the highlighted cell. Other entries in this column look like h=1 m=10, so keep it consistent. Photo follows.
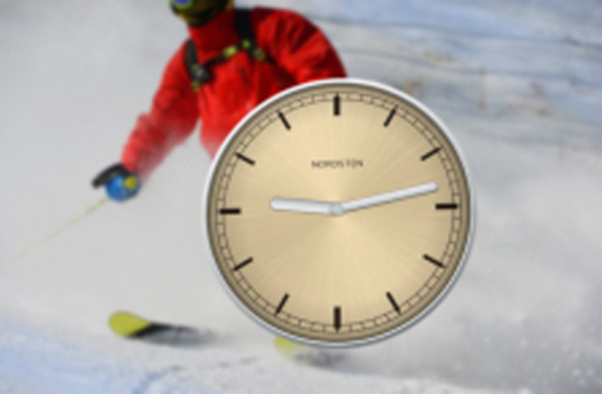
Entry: h=9 m=13
